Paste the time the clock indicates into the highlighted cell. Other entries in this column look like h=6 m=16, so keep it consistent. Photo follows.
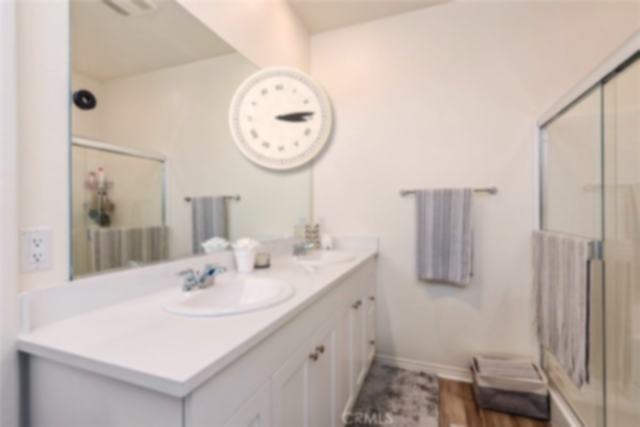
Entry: h=3 m=14
